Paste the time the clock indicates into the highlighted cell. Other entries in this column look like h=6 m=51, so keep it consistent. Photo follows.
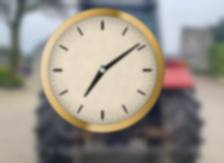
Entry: h=7 m=9
